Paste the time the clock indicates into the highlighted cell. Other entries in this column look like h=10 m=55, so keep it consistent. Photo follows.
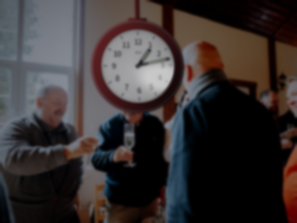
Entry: h=1 m=13
